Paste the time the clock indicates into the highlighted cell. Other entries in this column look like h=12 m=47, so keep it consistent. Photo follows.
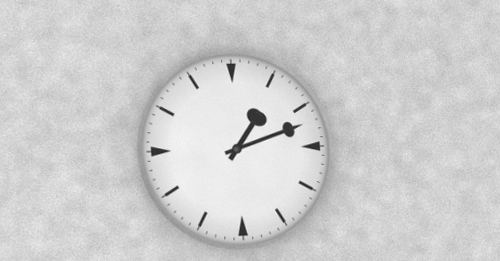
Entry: h=1 m=12
